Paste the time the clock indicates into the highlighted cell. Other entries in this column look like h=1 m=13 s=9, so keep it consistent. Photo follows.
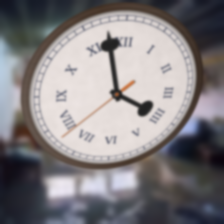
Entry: h=3 m=57 s=38
